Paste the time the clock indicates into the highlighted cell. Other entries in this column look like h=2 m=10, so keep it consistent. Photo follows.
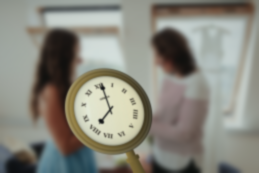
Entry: h=8 m=1
